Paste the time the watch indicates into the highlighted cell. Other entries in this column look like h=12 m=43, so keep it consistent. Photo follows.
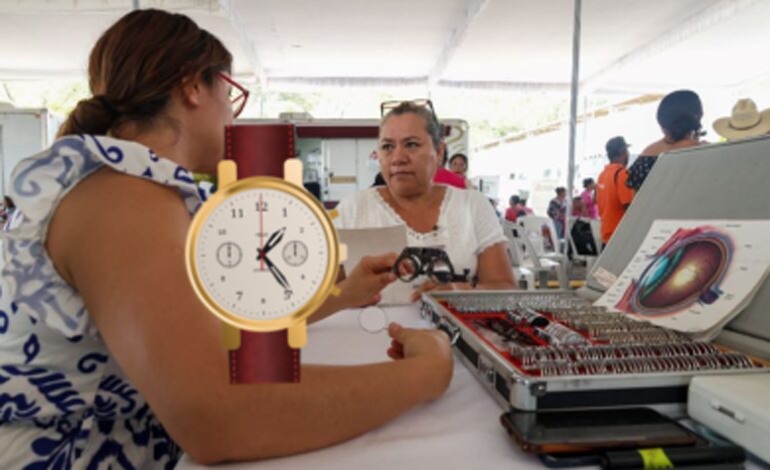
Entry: h=1 m=24
